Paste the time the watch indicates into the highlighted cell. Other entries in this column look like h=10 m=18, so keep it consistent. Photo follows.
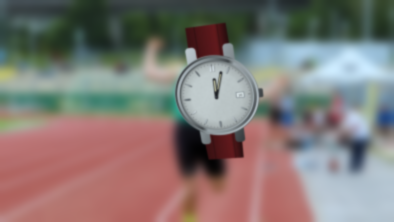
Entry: h=12 m=3
